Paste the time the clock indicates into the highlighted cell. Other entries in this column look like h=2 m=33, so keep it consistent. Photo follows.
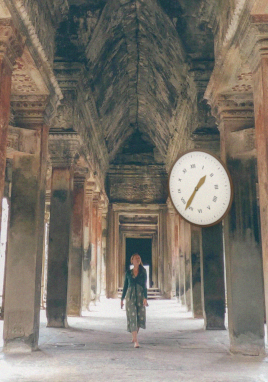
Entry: h=1 m=37
